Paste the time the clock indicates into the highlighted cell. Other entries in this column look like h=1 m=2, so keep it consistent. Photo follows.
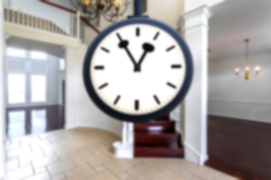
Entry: h=12 m=55
